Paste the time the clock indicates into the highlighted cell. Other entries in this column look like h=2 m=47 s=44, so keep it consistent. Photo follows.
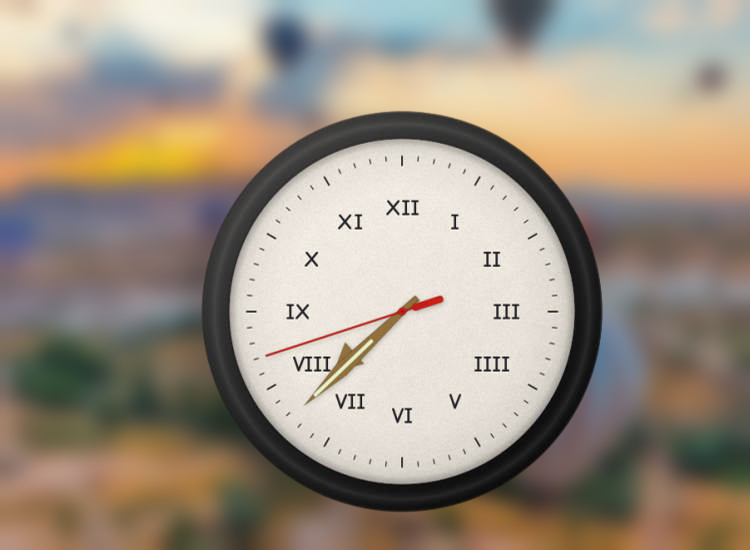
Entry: h=7 m=37 s=42
